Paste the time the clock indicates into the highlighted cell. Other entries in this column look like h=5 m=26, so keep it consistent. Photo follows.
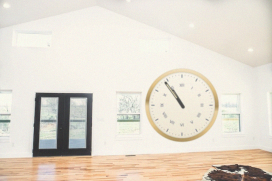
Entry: h=10 m=54
